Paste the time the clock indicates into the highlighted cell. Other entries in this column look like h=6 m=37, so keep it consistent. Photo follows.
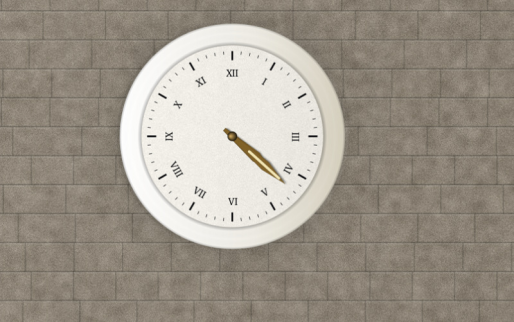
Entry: h=4 m=22
